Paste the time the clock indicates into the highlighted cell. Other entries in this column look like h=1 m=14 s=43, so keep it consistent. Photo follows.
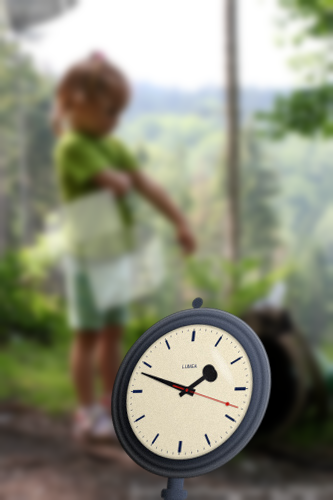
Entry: h=1 m=48 s=18
